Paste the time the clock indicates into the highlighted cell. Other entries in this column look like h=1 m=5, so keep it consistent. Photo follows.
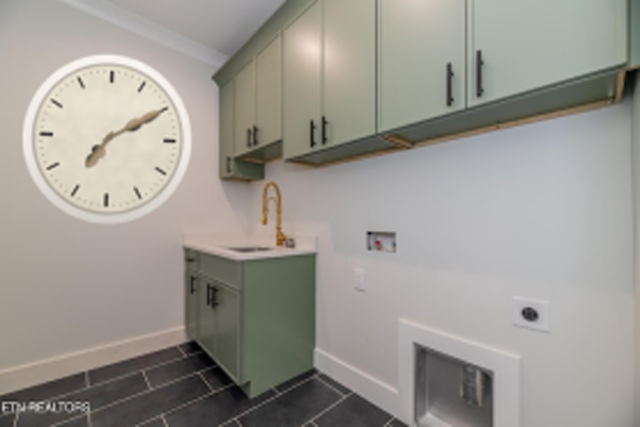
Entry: h=7 m=10
